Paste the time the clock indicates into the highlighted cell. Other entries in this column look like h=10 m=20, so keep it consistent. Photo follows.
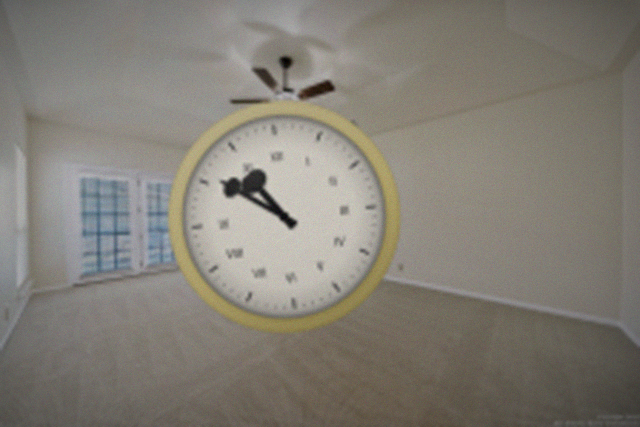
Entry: h=10 m=51
